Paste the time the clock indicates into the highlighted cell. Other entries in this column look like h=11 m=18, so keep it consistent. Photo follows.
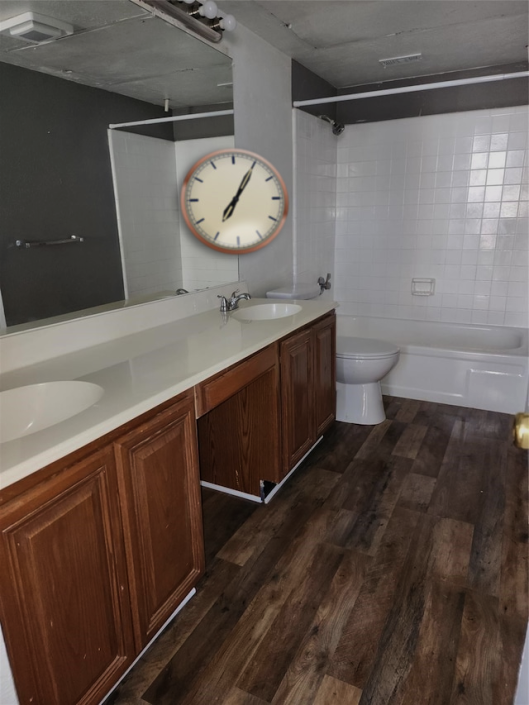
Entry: h=7 m=5
